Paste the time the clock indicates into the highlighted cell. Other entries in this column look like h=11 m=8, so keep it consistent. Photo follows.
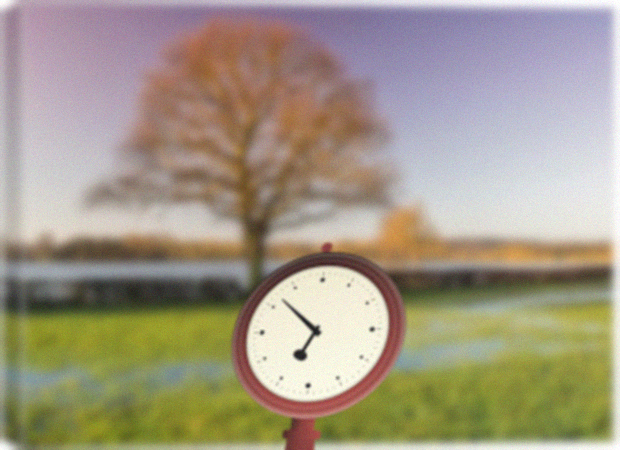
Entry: h=6 m=52
